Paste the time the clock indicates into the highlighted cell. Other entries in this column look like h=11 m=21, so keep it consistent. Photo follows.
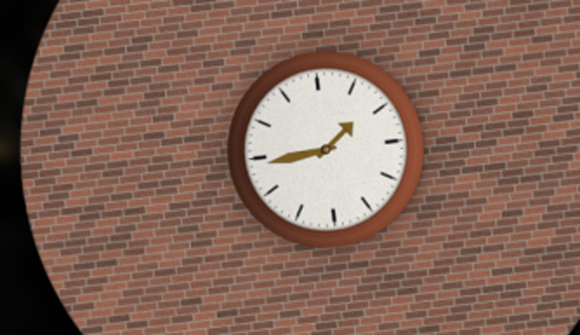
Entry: h=1 m=44
